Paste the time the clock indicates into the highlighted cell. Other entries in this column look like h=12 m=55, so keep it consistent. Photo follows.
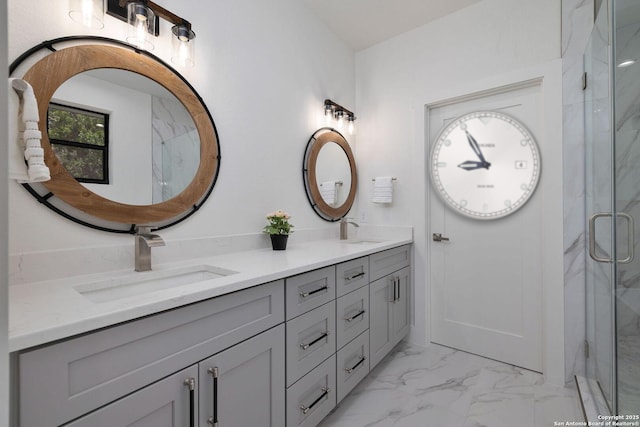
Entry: h=8 m=55
